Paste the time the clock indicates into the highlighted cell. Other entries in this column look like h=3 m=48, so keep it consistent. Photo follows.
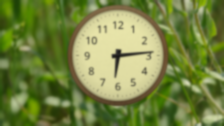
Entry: h=6 m=14
